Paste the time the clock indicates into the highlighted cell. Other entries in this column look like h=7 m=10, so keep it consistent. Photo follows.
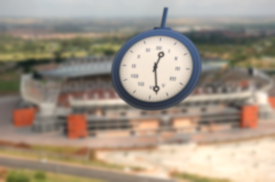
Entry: h=12 m=28
